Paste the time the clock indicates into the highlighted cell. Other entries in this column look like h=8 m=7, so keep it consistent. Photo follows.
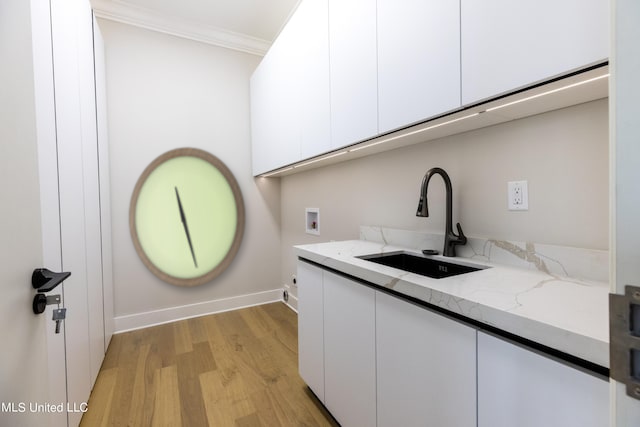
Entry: h=11 m=27
